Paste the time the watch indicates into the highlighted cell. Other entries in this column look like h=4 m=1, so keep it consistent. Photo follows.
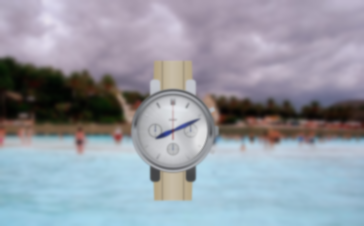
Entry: h=8 m=11
